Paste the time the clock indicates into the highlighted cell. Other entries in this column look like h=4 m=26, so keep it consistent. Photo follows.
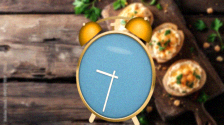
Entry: h=9 m=33
